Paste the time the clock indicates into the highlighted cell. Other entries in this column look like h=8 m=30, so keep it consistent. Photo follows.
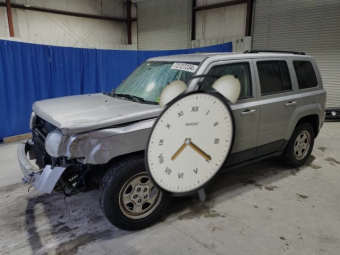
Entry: h=7 m=20
